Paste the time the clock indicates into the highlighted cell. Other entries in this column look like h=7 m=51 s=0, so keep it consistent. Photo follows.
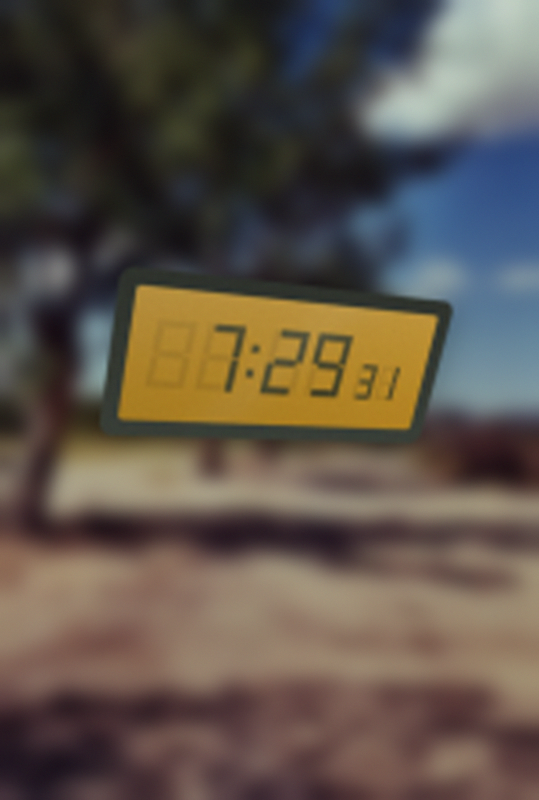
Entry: h=7 m=29 s=31
